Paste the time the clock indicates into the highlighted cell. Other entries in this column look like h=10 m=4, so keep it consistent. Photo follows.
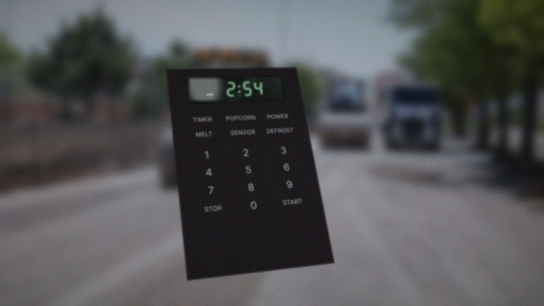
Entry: h=2 m=54
